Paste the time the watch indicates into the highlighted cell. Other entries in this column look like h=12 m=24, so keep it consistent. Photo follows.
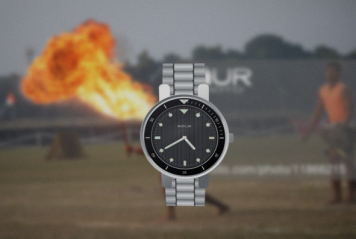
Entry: h=4 m=40
